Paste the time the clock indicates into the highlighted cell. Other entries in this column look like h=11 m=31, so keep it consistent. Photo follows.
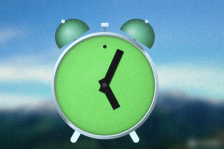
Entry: h=5 m=4
